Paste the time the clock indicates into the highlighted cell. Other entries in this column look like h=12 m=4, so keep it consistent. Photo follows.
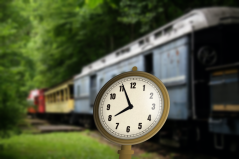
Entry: h=7 m=56
